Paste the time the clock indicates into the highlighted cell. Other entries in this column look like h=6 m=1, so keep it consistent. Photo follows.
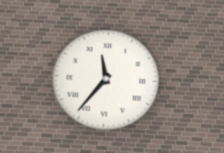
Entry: h=11 m=36
